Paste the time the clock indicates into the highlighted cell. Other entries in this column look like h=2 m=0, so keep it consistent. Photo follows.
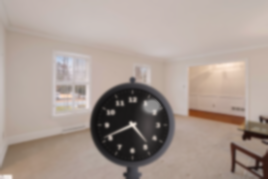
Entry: h=4 m=41
